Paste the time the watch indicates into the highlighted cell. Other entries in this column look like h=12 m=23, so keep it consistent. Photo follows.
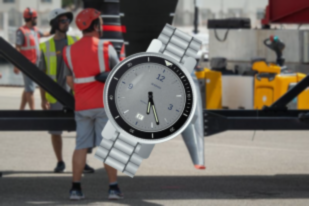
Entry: h=5 m=23
